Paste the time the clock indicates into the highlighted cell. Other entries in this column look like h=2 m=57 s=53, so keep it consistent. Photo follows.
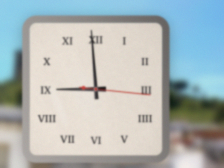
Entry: h=8 m=59 s=16
